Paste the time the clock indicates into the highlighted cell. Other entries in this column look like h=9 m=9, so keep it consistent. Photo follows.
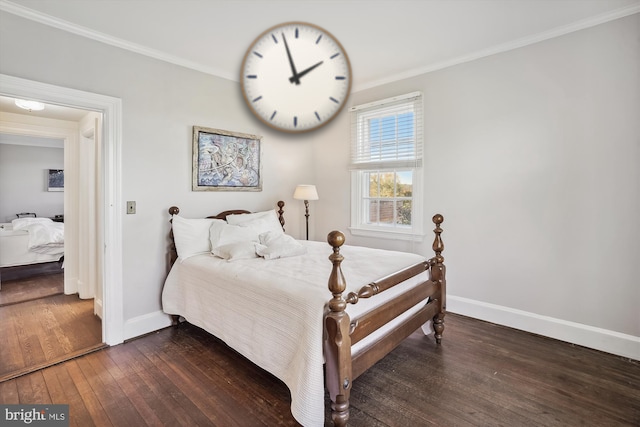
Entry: h=1 m=57
